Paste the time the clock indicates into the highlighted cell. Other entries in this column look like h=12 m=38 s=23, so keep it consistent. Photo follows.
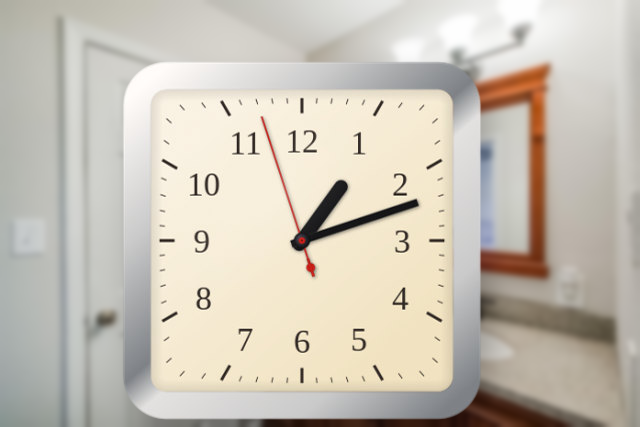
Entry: h=1 m=11 s=57
